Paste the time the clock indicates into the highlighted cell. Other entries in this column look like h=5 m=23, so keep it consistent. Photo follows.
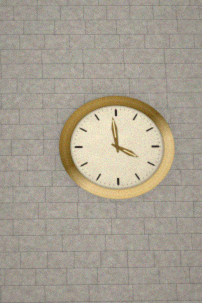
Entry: h=3 m=59
